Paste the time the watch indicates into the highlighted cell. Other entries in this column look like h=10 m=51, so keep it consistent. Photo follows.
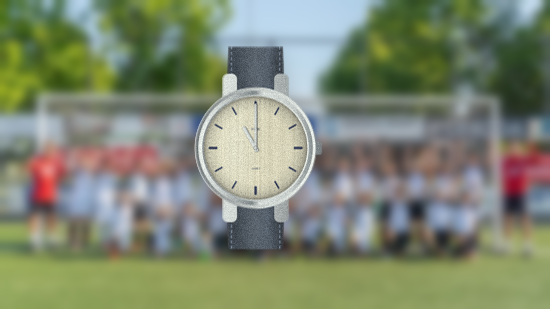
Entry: h=11 m=0
